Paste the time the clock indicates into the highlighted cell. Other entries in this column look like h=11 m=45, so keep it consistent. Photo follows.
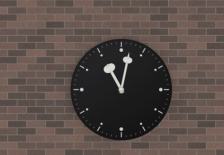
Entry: h=11 m=2
